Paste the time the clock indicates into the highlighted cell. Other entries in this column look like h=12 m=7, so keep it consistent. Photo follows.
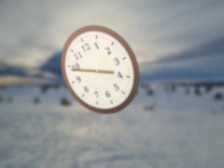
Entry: h=3 m=49
